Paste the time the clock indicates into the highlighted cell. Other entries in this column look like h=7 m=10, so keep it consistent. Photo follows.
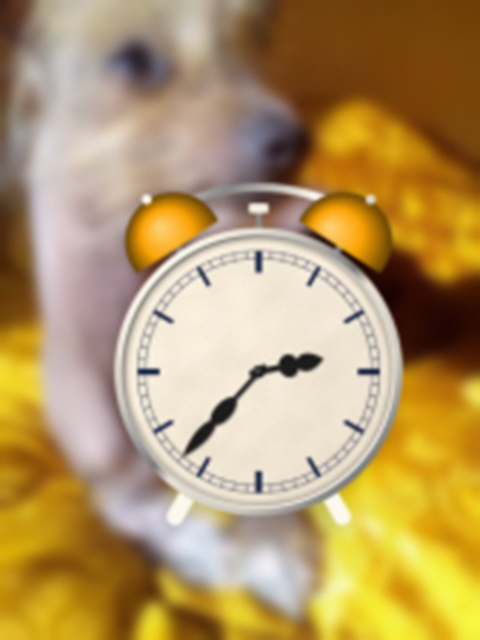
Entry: h=2 m=37
